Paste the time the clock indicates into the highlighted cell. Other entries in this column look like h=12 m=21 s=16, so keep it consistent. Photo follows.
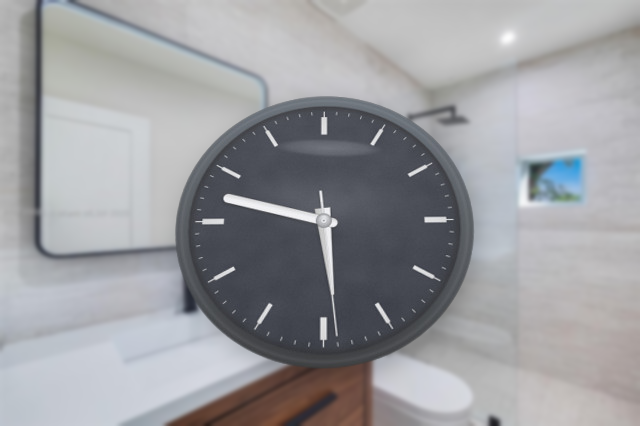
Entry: h=5 m=47 s=29
